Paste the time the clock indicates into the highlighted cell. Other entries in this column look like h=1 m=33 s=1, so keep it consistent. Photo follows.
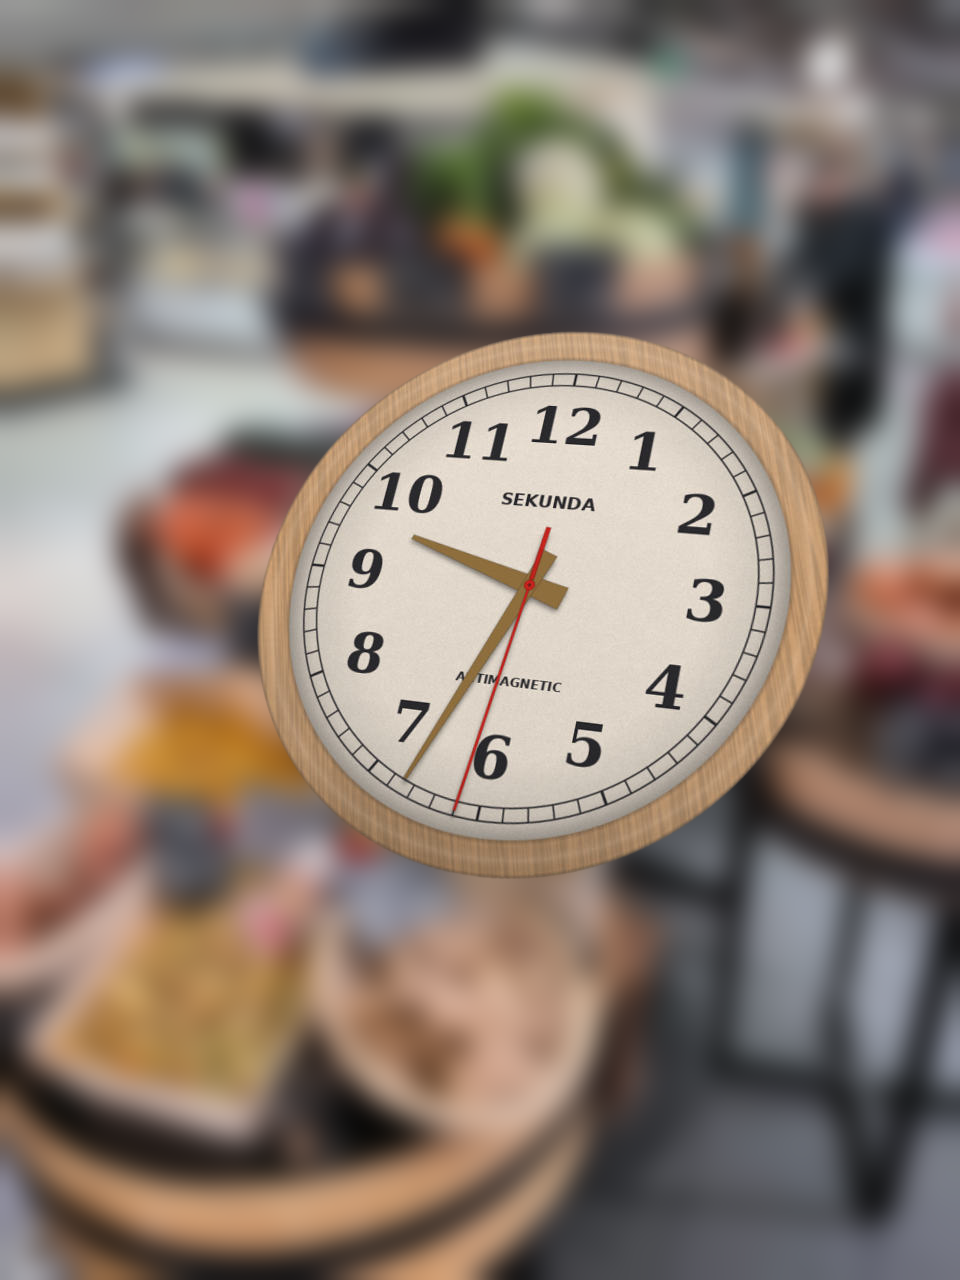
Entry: h=9 m=33 s=31
